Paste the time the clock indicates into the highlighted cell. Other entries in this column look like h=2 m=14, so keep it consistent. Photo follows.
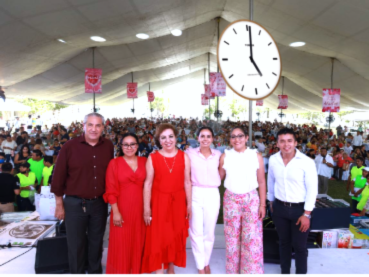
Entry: h=5 m=1
